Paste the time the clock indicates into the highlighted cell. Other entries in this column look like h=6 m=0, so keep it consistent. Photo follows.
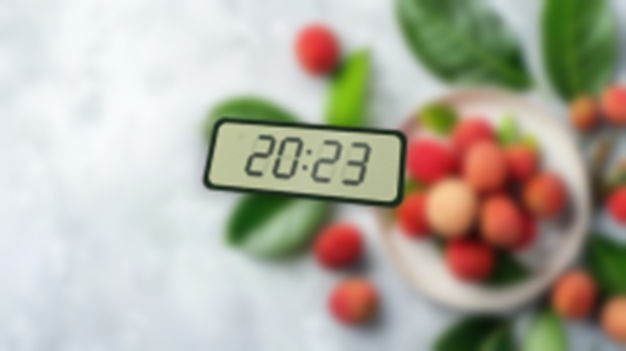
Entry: h=20 m=23
